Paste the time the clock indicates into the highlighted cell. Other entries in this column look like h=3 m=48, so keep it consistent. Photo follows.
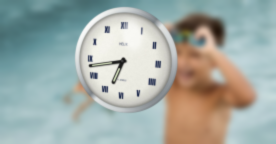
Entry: h=6 m=43
